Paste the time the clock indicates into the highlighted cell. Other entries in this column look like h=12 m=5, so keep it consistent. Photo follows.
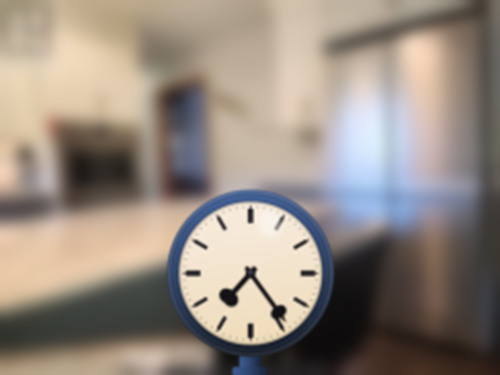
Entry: h=7 m=24
